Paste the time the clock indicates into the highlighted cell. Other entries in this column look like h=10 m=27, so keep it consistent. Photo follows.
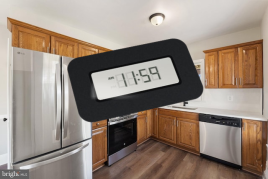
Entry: h=11 m=59
